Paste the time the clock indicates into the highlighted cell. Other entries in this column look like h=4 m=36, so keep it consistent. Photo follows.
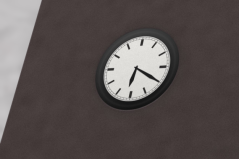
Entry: h=6 m=20
